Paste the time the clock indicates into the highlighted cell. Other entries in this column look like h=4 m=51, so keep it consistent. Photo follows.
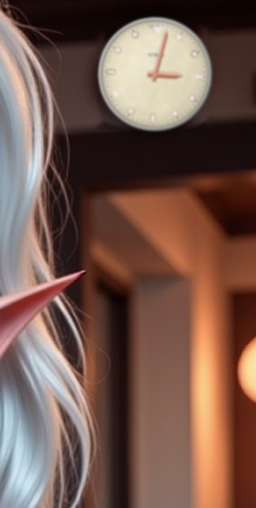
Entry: h=3 m=2
